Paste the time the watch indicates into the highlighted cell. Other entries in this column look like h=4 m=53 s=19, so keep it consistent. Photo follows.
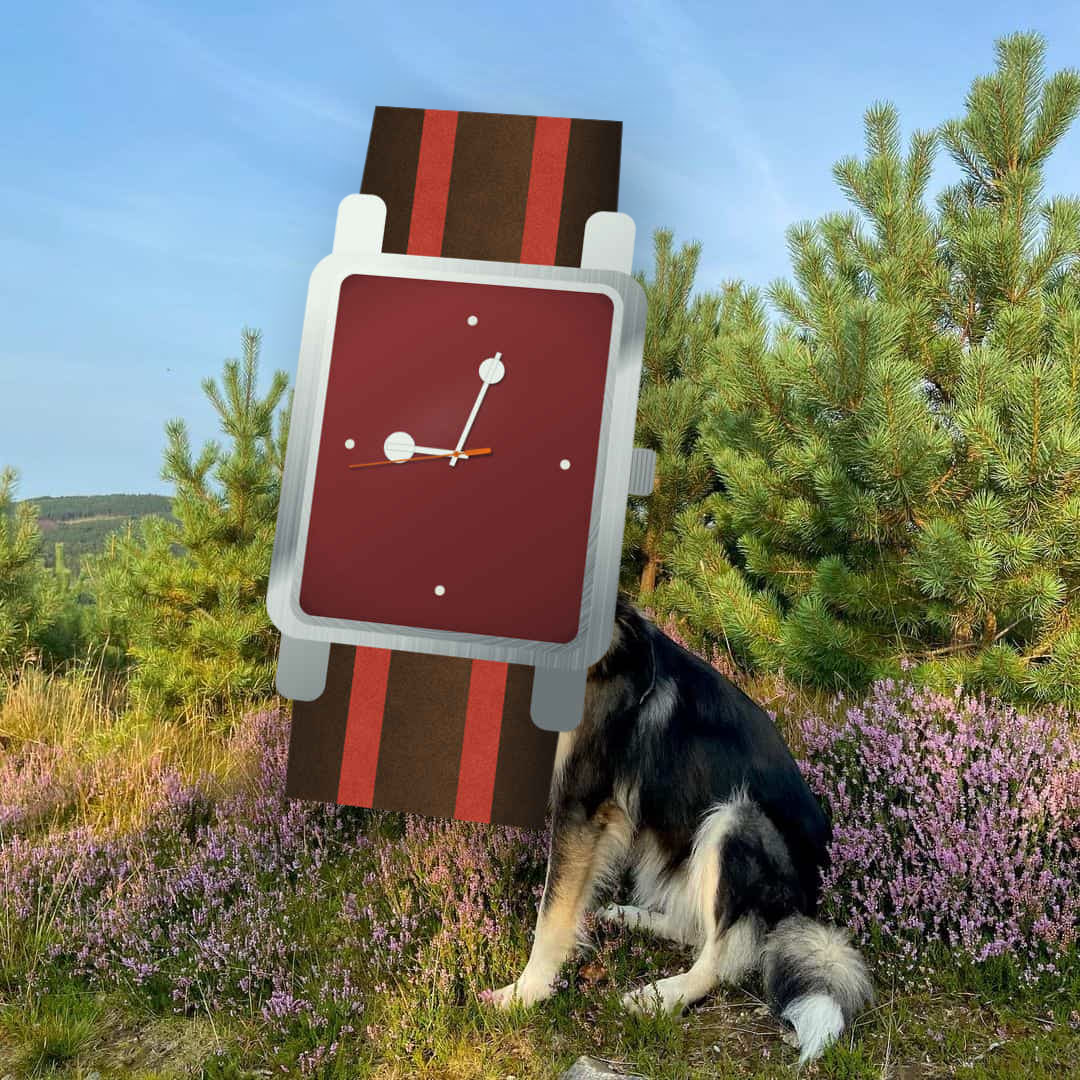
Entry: h=9 m=2 s=43
